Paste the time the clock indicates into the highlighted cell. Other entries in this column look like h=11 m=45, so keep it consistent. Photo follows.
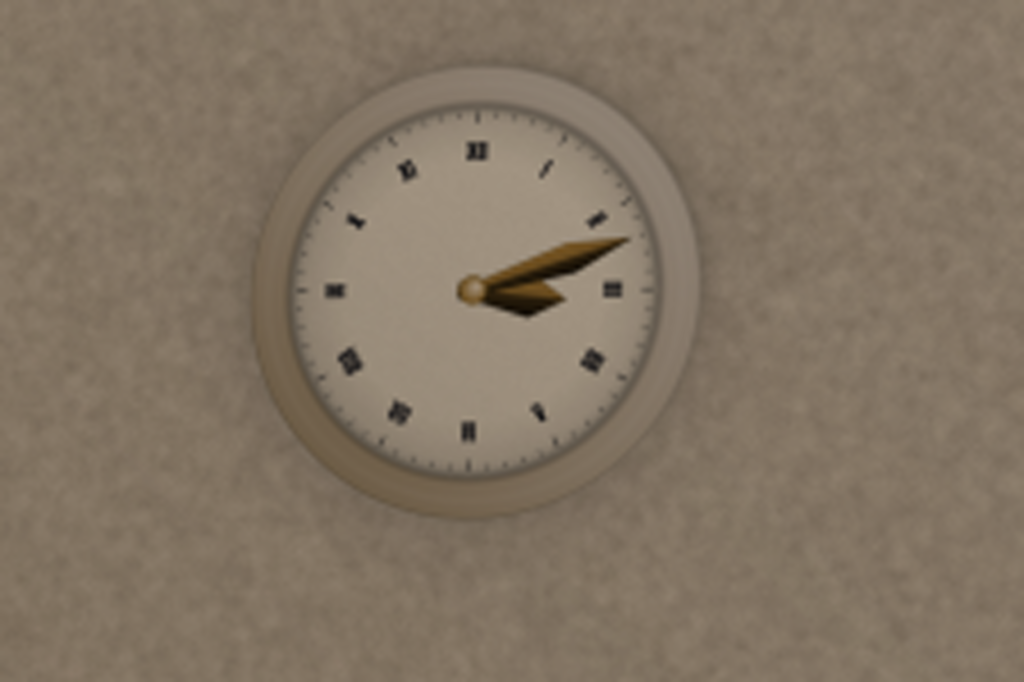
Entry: h=3 m=12
